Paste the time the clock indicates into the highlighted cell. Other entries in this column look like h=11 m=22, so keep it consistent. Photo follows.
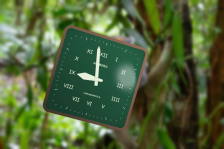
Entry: h=8 m=58
